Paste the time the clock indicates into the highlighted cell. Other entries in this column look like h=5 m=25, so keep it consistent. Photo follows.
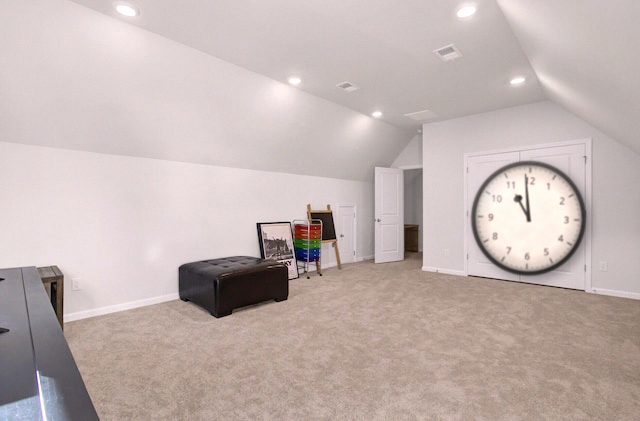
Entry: h=10 m=59
